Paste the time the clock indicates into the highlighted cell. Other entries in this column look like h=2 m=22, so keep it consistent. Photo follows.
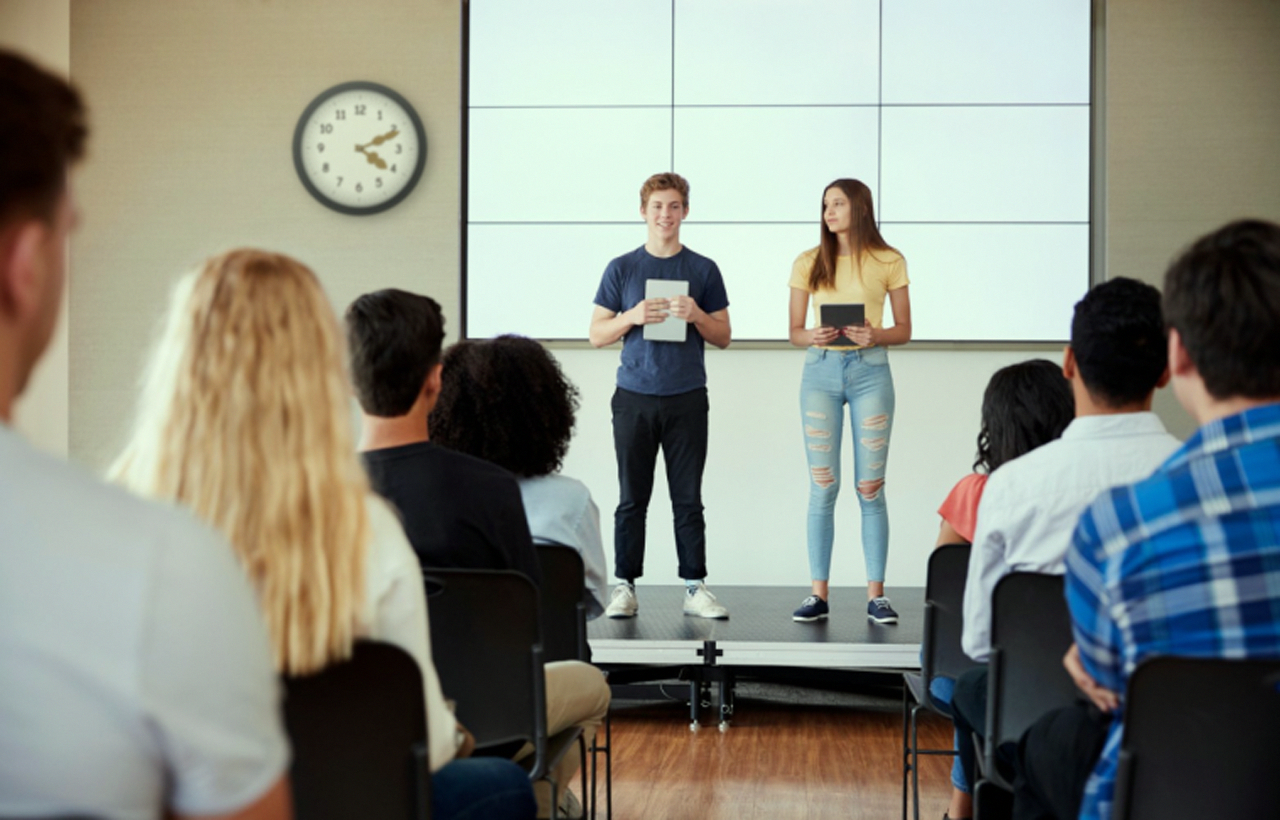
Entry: h=4 m=11
